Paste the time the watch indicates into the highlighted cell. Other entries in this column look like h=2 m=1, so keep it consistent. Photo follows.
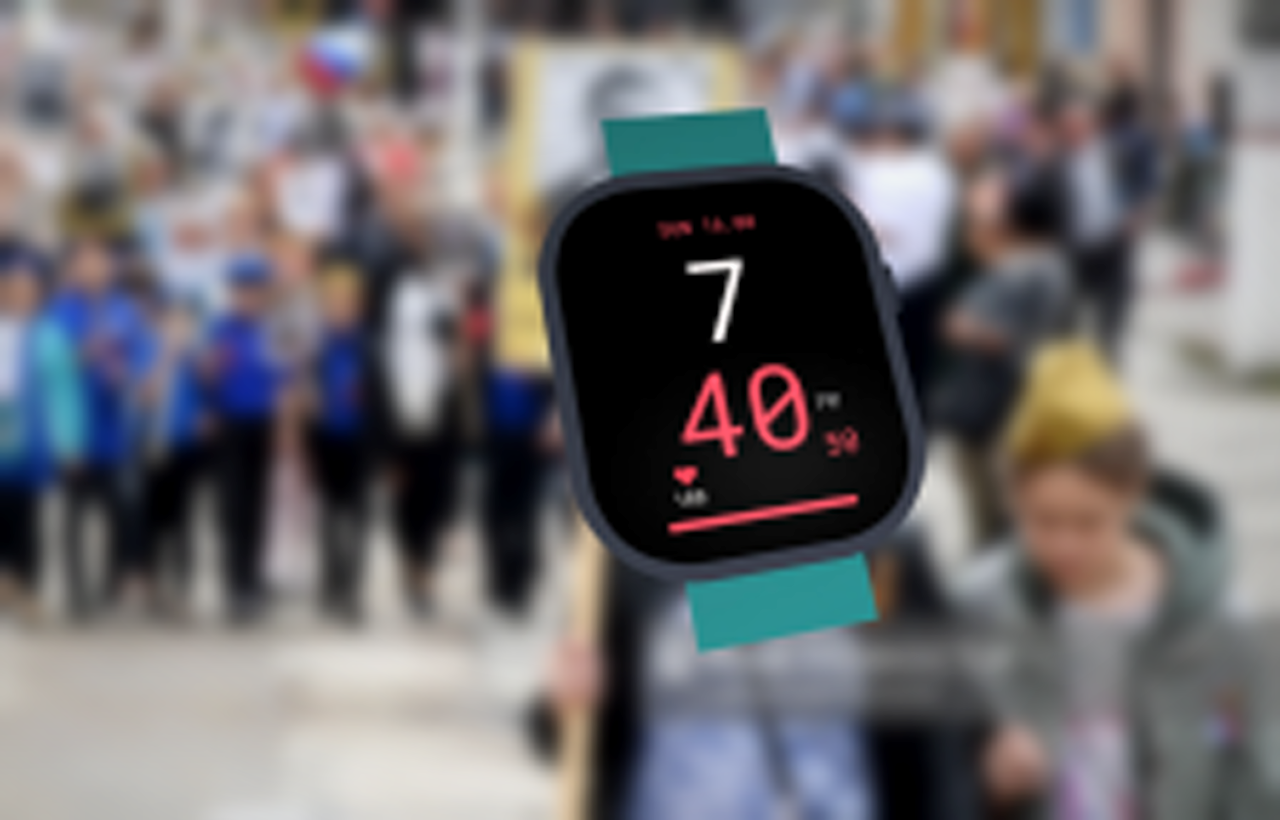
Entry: h=7 m=40
